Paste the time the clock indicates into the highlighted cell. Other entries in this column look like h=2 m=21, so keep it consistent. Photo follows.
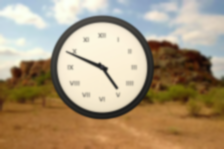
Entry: h=4 m=49
